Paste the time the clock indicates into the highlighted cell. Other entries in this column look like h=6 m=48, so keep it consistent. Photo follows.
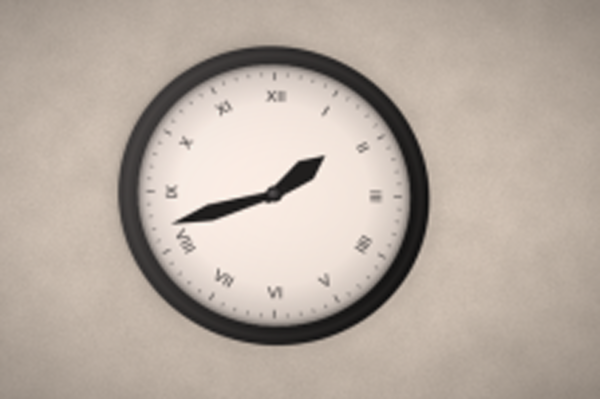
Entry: h=1 m=42
